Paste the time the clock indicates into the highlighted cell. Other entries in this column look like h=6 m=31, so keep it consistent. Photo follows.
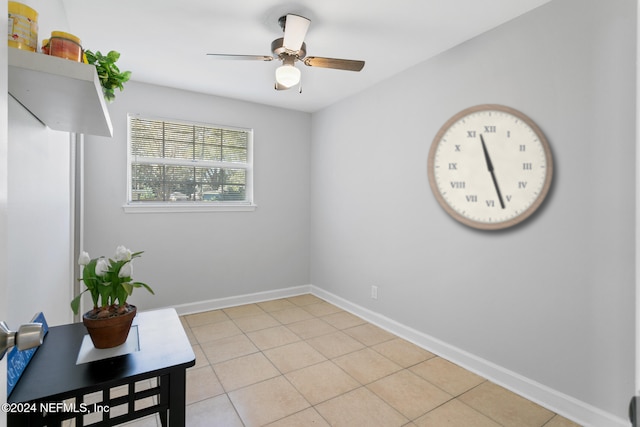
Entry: h=11 m=27
